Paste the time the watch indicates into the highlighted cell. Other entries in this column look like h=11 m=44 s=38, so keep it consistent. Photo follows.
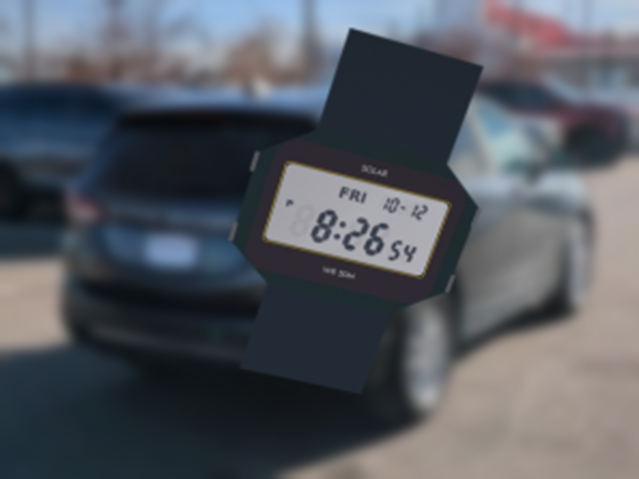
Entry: h=8 m=26 s=54
